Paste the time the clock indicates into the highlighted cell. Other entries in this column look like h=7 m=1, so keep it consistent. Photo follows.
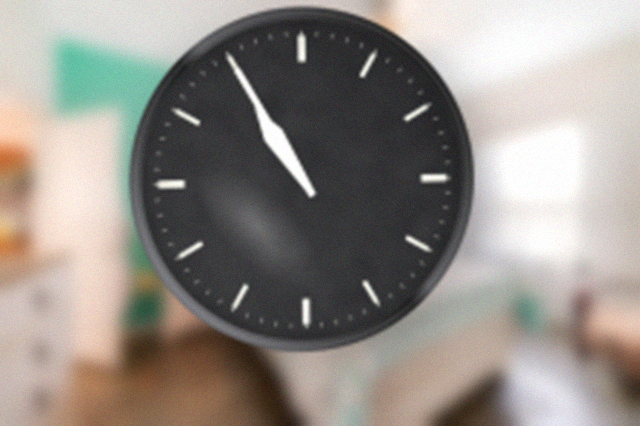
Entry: h=10 m=55
